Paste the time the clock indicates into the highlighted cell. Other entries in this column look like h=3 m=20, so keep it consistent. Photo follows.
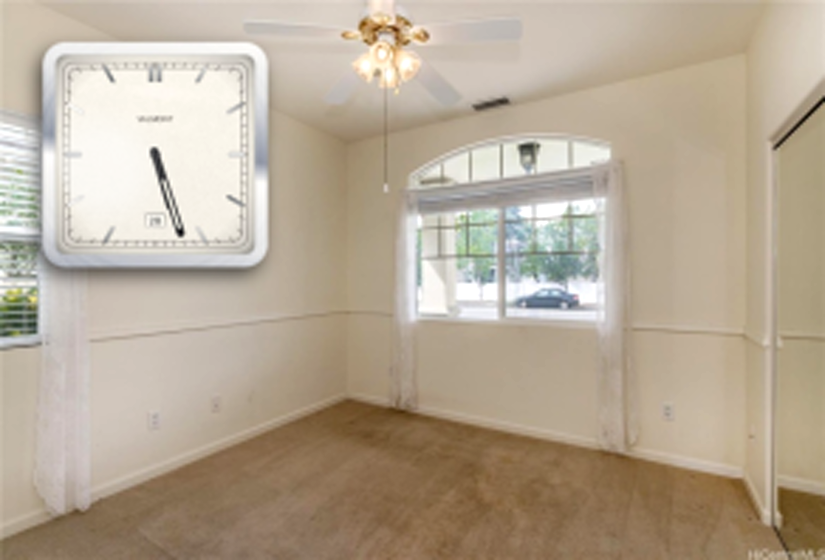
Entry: h=5 m=27
